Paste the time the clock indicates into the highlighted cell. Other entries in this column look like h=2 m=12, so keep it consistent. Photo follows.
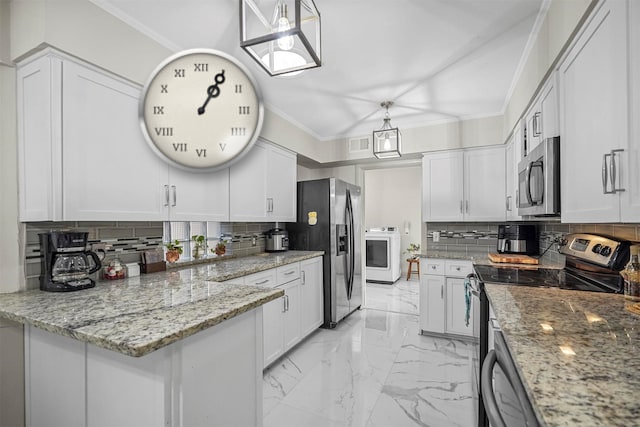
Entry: h=1 m=5
